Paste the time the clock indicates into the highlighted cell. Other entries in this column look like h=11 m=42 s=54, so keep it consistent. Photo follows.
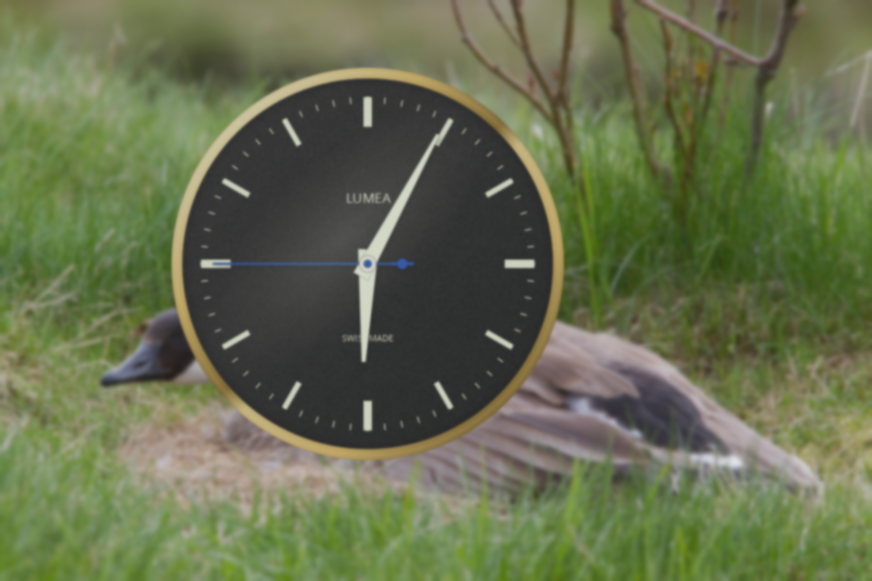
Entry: h=6 m=4 s=45
